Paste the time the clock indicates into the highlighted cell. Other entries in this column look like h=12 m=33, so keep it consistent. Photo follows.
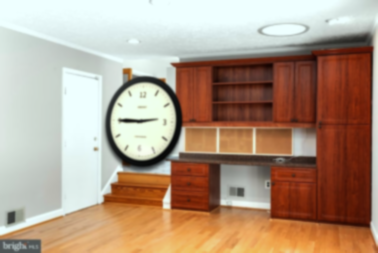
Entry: h=2 m=45
